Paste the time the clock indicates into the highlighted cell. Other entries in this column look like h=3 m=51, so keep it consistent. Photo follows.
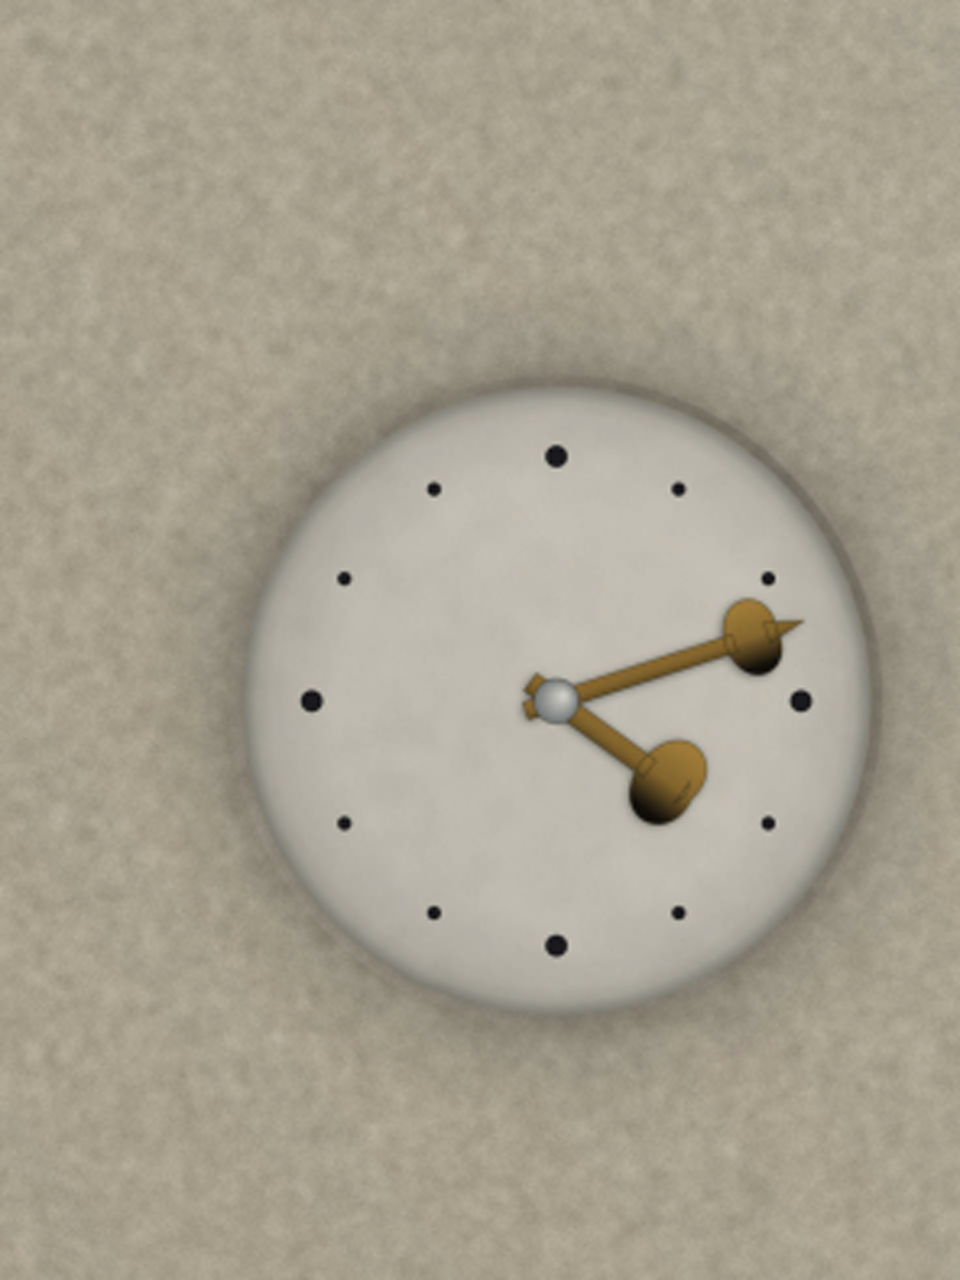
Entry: h=4 m=12
